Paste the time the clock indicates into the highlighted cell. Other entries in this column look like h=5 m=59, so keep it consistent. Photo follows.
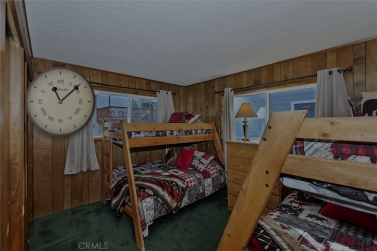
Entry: h=11 m=8
